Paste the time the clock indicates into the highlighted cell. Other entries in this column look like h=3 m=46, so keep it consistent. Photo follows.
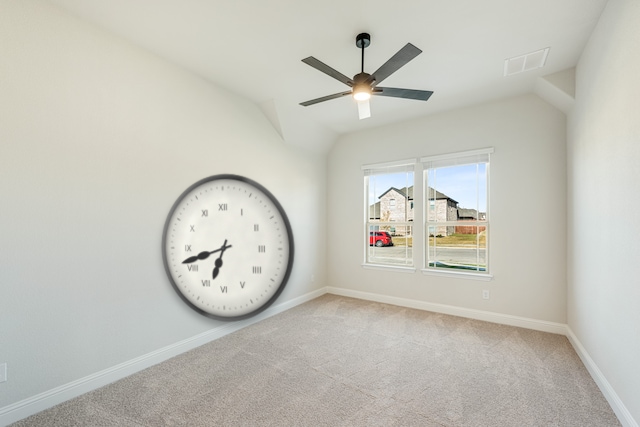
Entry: h=6 m=42
